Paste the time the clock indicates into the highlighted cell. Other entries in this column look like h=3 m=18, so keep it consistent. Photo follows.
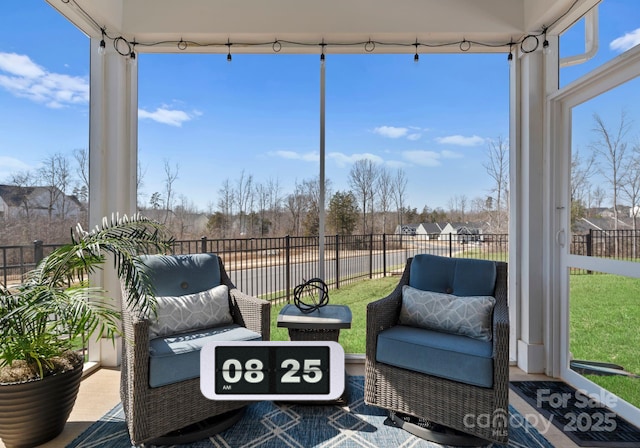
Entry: h=8 m=25
